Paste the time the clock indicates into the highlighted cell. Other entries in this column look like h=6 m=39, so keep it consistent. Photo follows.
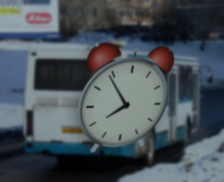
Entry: h=7 m=54
